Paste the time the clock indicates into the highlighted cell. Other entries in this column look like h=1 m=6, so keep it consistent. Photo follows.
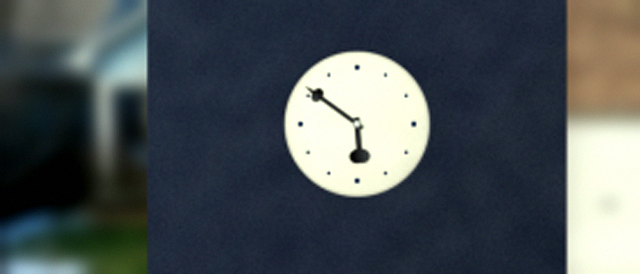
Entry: h=5 m=51
